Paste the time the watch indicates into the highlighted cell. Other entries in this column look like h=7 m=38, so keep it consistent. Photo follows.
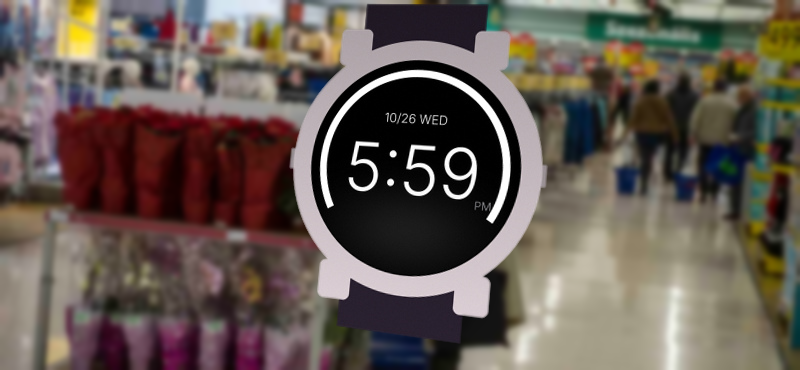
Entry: h=5 m=59
